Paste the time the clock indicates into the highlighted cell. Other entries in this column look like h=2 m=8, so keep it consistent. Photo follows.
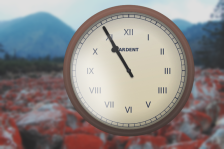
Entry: h=10 m=55
